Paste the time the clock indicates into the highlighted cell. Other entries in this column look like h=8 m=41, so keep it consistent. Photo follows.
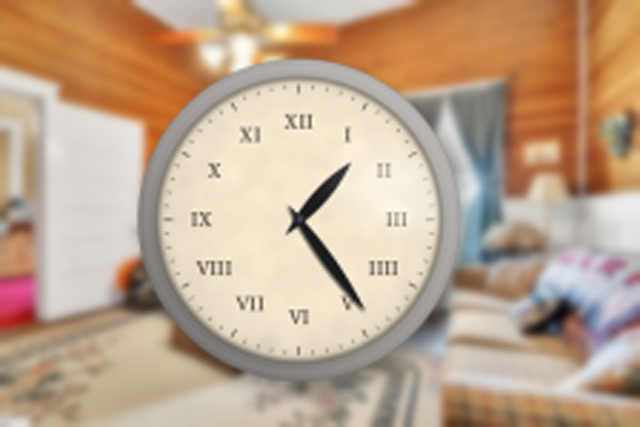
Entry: h=1 m=24
